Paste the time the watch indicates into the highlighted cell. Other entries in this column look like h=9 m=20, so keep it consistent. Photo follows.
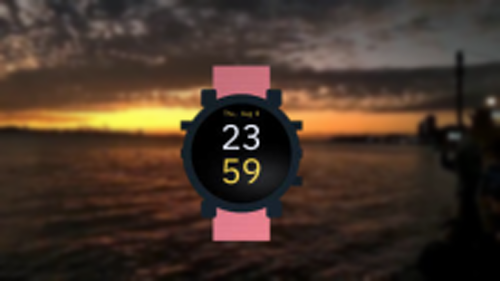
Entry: h=23 m=59
